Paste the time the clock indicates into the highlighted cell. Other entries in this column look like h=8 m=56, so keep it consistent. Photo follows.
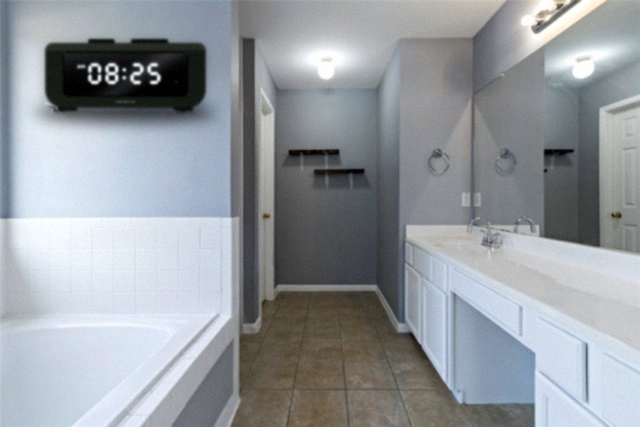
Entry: h=8 m=25
